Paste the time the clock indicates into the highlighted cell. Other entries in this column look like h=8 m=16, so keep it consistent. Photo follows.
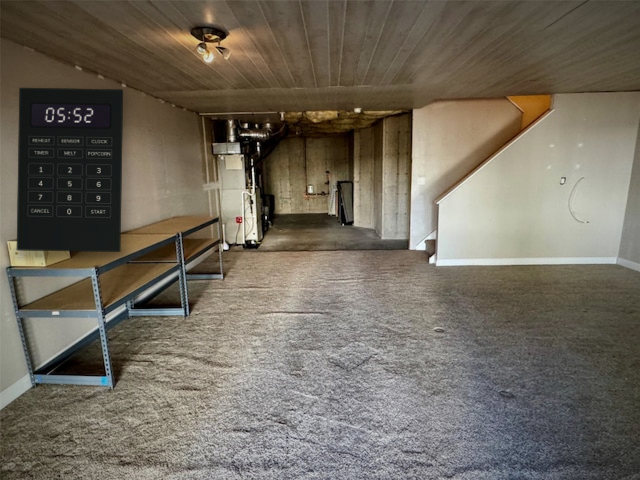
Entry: h=5 m=52
